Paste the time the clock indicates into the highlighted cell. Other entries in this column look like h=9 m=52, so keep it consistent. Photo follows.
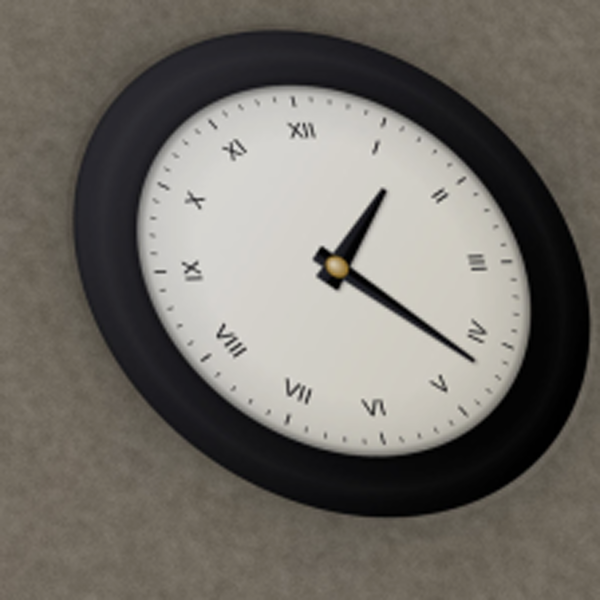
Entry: h=1 m=22
